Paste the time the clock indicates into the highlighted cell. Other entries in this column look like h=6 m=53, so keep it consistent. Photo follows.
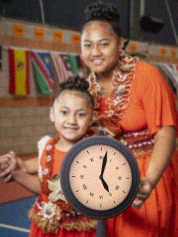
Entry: h=5 m=2
